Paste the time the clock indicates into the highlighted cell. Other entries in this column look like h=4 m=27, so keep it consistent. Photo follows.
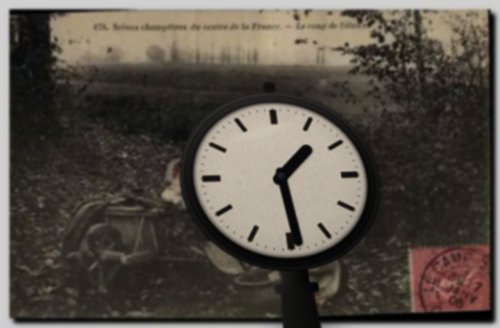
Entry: h=1 m=29
